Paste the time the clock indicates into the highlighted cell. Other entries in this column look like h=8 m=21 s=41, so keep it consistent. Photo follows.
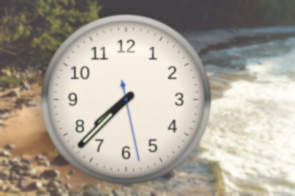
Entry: h=7 m=37 s=28
